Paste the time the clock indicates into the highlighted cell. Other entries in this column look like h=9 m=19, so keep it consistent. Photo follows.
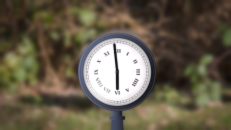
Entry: h=5 m=59
